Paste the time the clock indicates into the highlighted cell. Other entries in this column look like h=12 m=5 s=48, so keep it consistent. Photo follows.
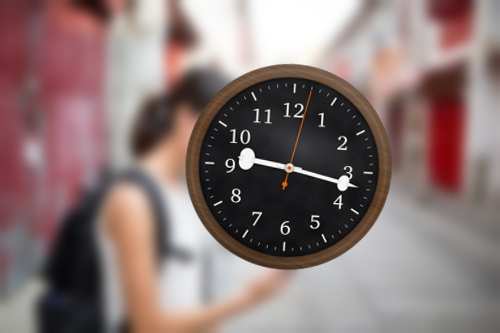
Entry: h=9 m=17 s=2
